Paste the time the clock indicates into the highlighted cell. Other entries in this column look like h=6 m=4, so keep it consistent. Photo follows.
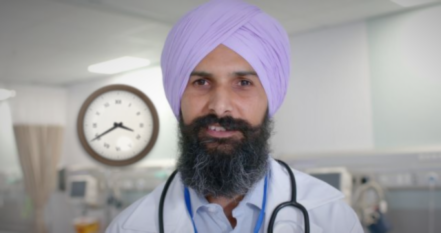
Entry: h=3 m=40
